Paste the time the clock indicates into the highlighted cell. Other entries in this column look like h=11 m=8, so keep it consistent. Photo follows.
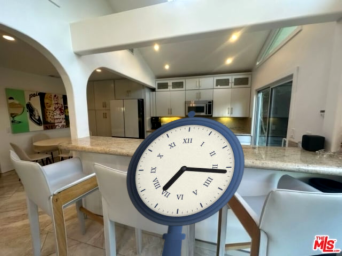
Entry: h=7 m=16
